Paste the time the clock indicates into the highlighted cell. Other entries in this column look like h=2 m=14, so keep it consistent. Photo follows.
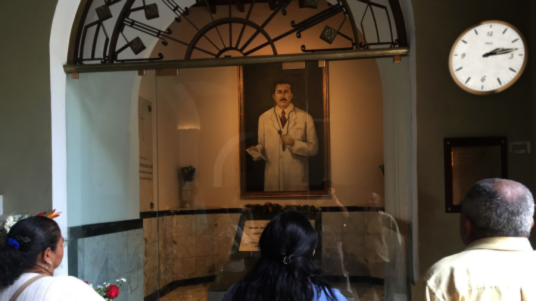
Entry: h=2 m=13
